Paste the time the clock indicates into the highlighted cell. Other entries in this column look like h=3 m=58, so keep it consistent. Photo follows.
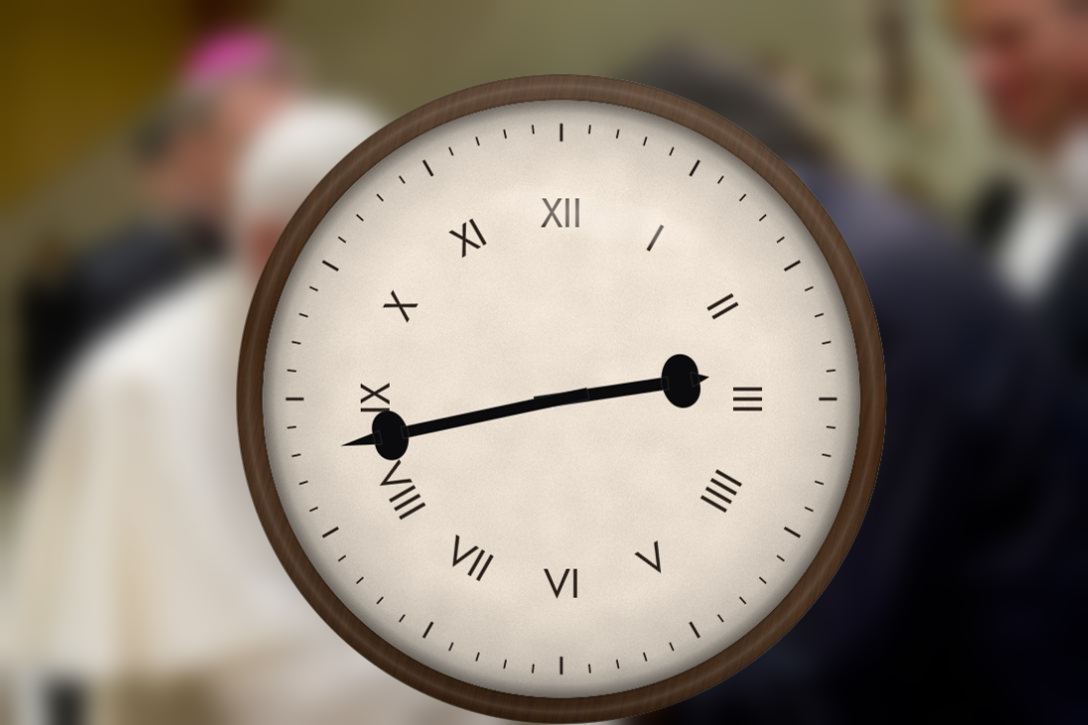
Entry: h=2 m=43
